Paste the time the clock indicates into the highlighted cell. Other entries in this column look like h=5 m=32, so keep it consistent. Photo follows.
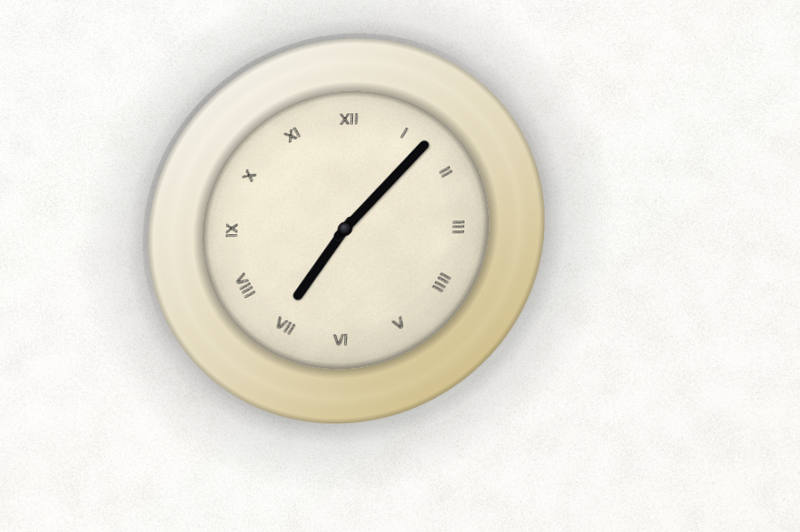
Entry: h=7 m=7
